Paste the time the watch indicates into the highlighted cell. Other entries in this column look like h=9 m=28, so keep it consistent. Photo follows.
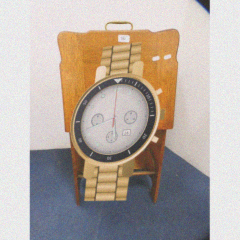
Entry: h=5 m=42
